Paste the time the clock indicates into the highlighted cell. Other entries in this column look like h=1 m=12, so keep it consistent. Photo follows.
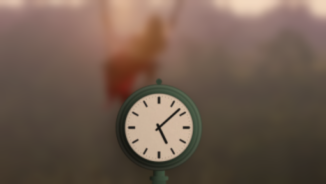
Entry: h=5 m=8
